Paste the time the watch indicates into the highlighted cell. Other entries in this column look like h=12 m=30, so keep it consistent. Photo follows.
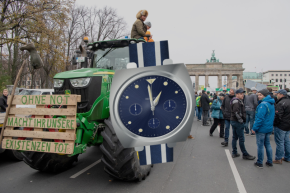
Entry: h=12 m=59
